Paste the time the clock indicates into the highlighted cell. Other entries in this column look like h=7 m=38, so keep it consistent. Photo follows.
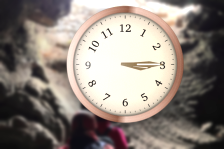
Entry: h=3 m=15
